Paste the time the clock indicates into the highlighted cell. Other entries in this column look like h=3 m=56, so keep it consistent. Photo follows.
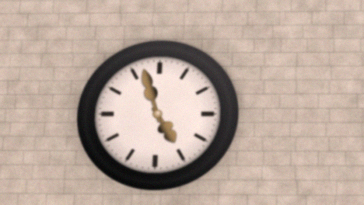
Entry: h=4 m=57
